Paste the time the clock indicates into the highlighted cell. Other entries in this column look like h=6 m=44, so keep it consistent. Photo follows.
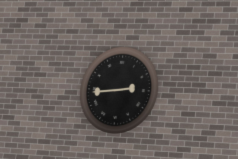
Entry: h=2 m=44
